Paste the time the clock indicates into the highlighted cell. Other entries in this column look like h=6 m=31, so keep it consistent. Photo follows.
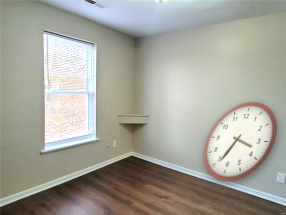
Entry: h=3 m=34
